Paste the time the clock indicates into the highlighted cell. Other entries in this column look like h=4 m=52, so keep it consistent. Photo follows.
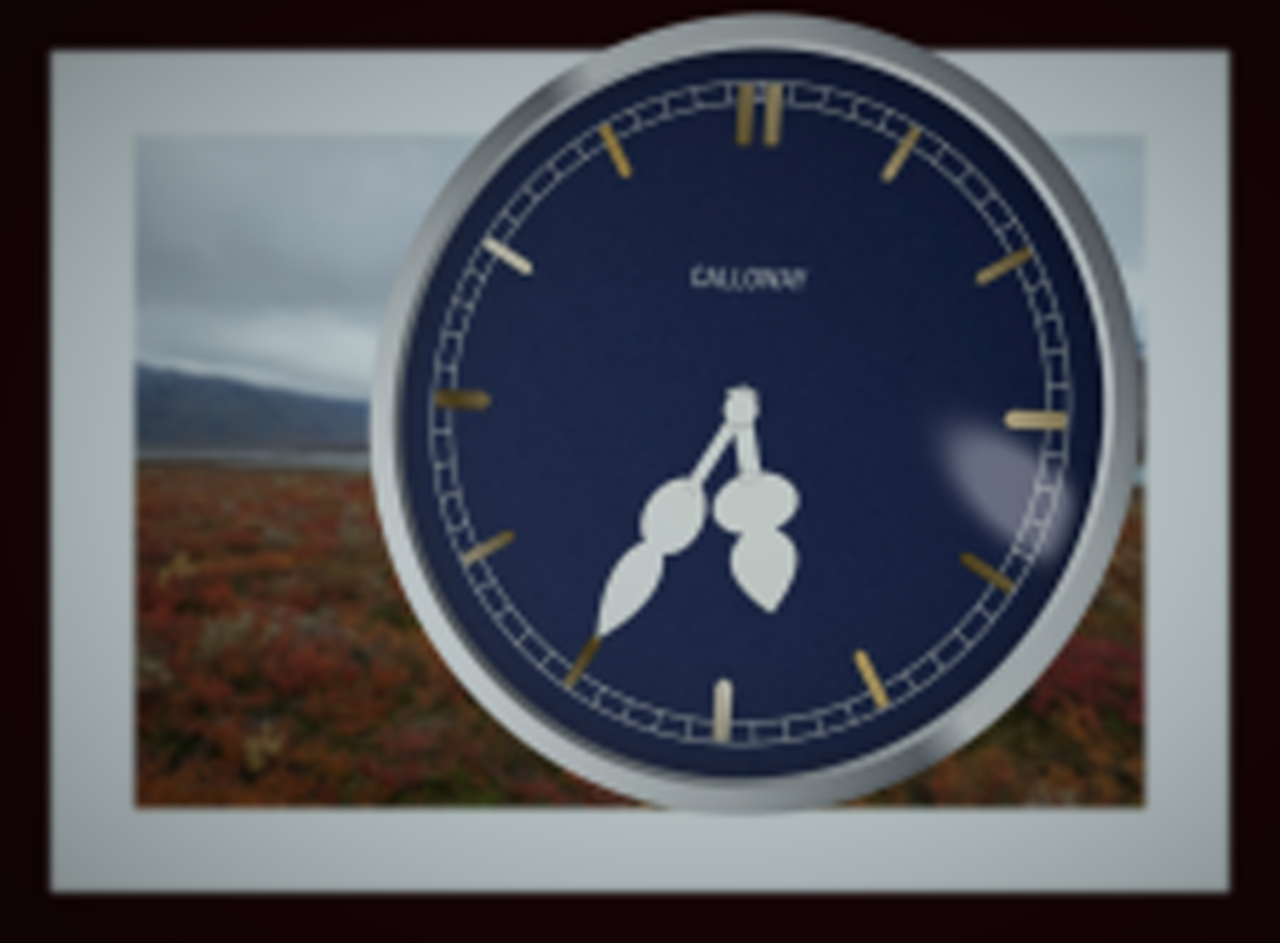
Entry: h=5 m=35
